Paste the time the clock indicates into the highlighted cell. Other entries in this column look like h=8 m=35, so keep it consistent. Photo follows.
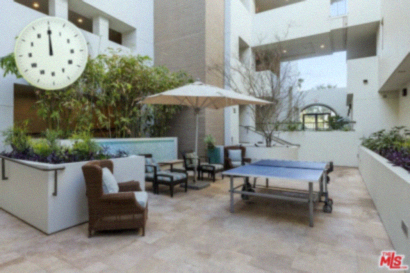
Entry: h=12 m=0
